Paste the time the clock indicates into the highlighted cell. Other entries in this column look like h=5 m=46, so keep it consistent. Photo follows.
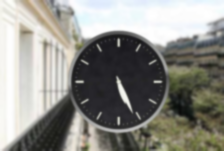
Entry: h=5 m=26
